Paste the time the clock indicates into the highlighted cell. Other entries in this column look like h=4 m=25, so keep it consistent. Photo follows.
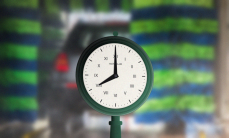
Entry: h=8 m=0
